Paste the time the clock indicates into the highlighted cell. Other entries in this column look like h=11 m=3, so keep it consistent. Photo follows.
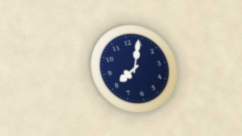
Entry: h=8 m=4
